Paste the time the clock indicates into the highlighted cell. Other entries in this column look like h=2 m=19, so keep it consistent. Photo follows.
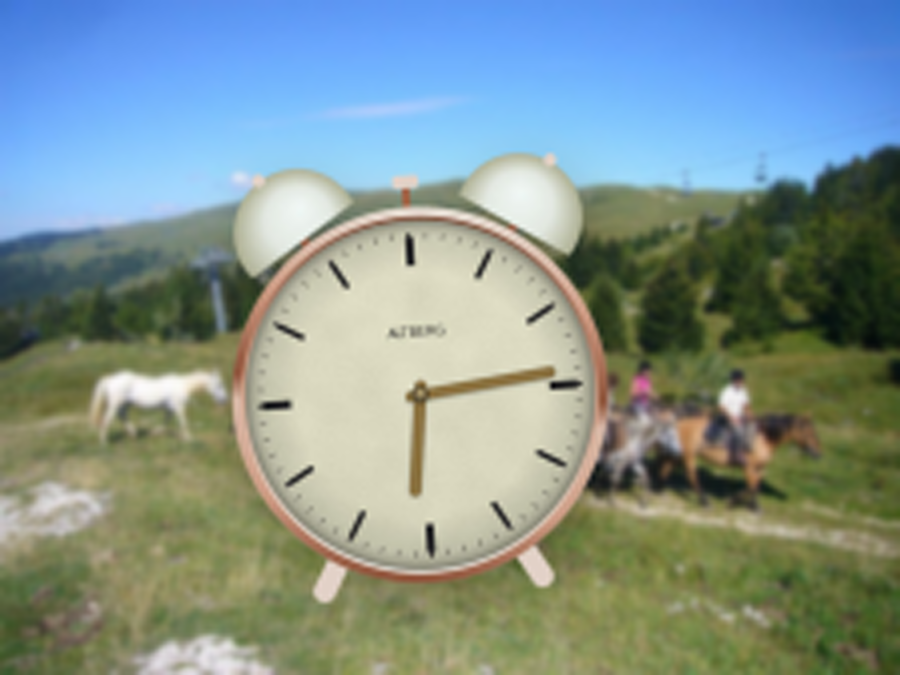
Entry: h=6 m=14
